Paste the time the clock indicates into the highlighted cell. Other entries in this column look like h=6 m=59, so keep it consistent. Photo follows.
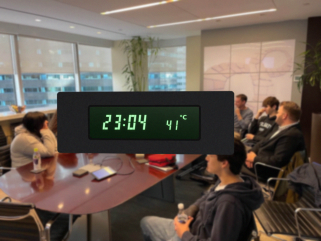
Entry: h=23 m=4
